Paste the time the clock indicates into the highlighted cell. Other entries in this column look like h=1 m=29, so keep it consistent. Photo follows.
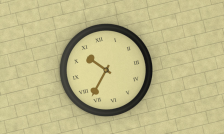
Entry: h=10 m=37
